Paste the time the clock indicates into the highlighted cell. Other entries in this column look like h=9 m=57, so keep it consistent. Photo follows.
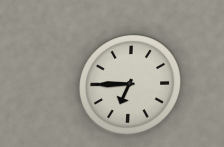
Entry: h=6 m=45
